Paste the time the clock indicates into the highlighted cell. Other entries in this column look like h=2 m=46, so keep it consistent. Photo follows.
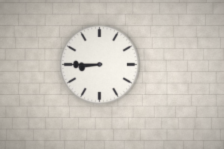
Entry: h=8 m=45
